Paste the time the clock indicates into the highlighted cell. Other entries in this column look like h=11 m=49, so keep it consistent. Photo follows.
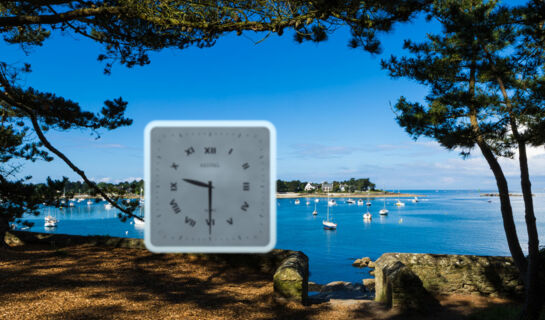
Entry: h=9 m=30
